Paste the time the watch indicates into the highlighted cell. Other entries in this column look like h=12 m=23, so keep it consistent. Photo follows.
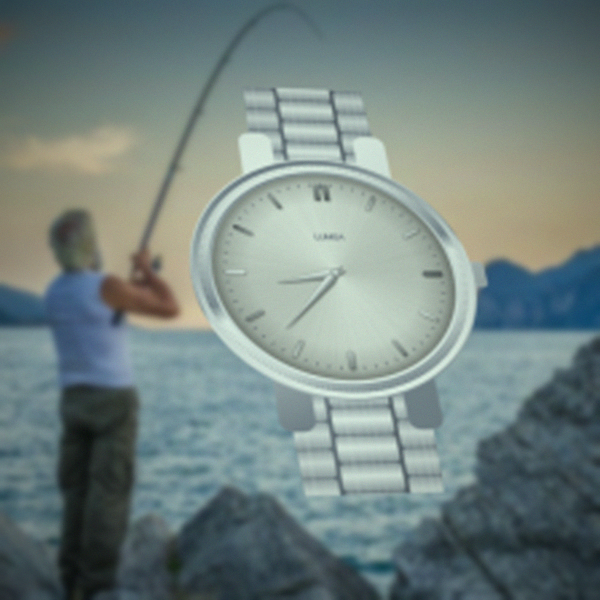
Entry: h=8 m=37
